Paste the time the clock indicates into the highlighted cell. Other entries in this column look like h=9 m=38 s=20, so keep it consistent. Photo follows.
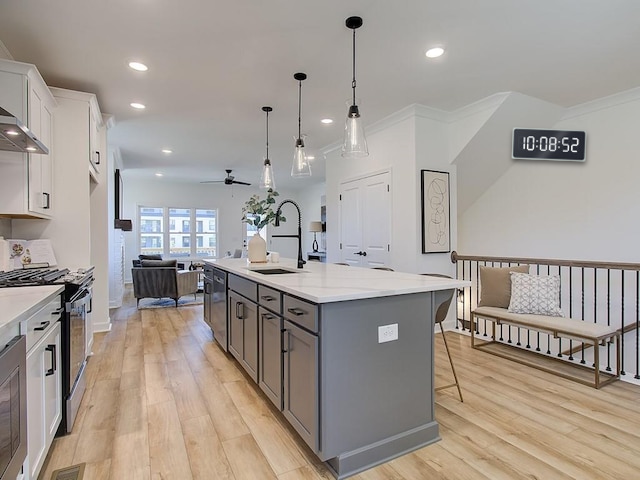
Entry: h=10 m=8 s=52
